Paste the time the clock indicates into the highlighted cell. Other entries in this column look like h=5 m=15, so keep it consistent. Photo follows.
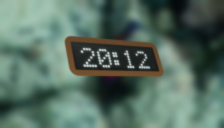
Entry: h=20 m=12
